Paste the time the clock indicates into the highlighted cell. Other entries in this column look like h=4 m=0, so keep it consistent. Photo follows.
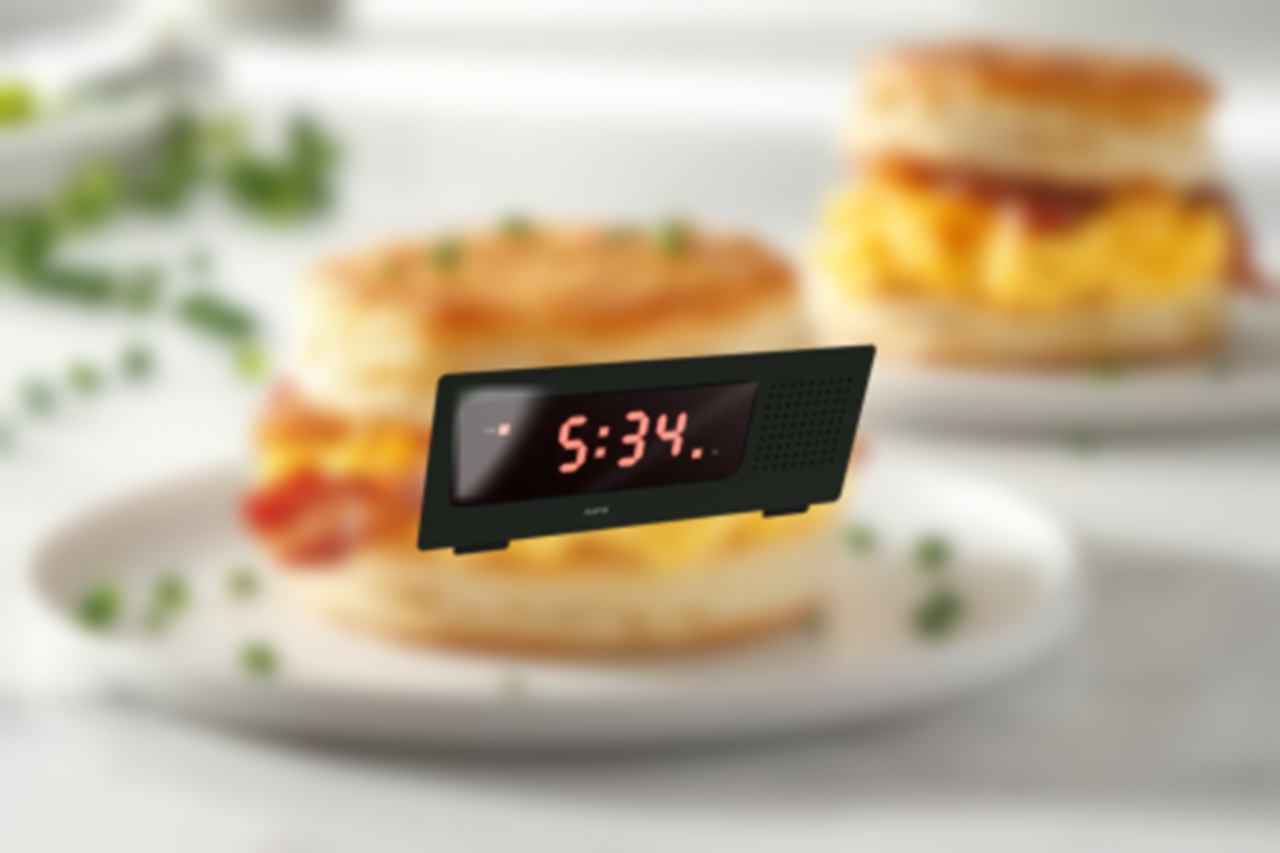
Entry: h=5 m=34
